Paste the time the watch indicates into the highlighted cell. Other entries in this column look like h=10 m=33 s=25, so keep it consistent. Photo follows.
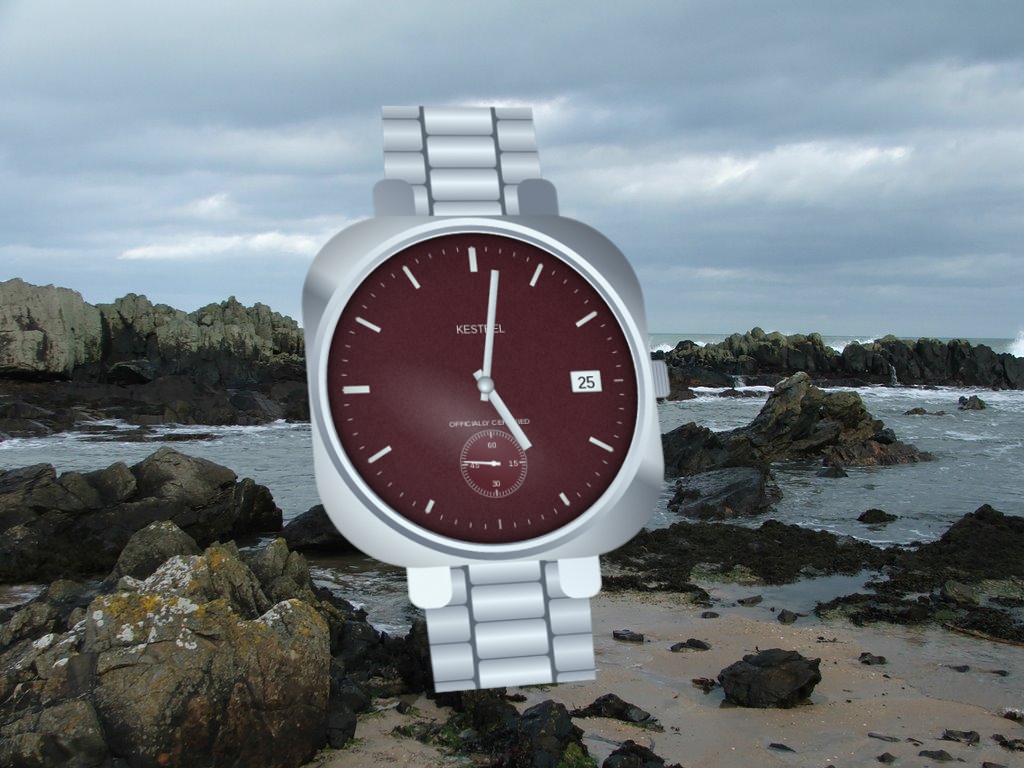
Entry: h=5 m=1 s=46
